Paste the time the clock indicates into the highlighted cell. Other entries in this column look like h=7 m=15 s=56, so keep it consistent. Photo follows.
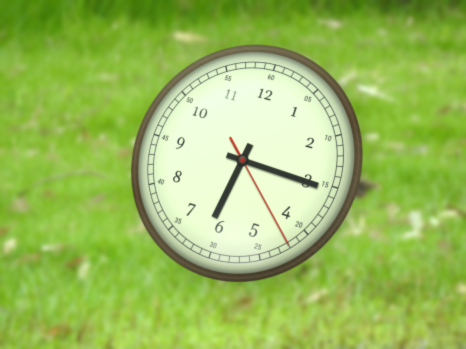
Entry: h=6 m=15 s=22
